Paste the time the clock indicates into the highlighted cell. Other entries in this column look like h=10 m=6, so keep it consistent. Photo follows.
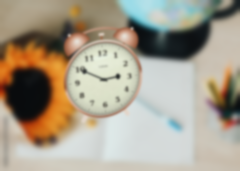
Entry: h=2 m=50
